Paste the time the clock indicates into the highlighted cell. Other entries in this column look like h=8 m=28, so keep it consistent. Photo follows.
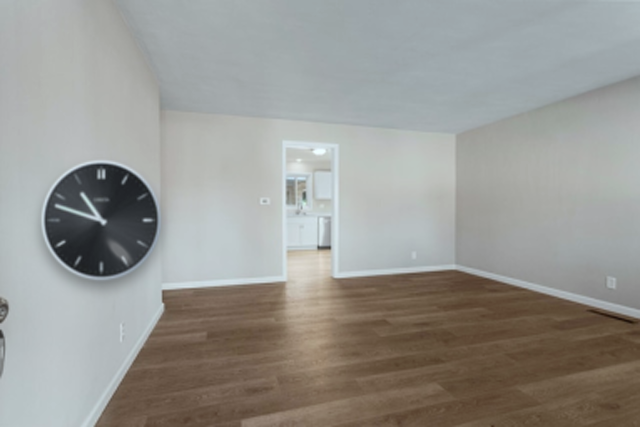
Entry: h=10 m=48
